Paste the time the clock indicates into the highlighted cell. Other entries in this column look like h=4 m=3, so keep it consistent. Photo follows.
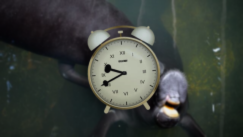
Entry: h=9 m=41
